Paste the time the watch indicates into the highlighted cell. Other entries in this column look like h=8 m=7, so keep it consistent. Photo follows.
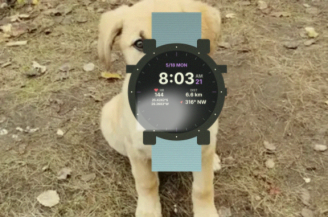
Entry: h=8 m=3
